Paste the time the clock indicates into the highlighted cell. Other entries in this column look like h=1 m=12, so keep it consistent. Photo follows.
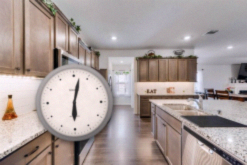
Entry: h=6 m=2
